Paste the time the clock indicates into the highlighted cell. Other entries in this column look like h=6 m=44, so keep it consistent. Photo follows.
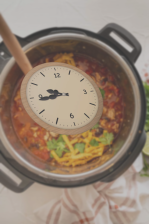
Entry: h=9 m=44
